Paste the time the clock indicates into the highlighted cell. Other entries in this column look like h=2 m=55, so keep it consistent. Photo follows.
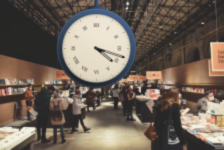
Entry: h=4 m=18
